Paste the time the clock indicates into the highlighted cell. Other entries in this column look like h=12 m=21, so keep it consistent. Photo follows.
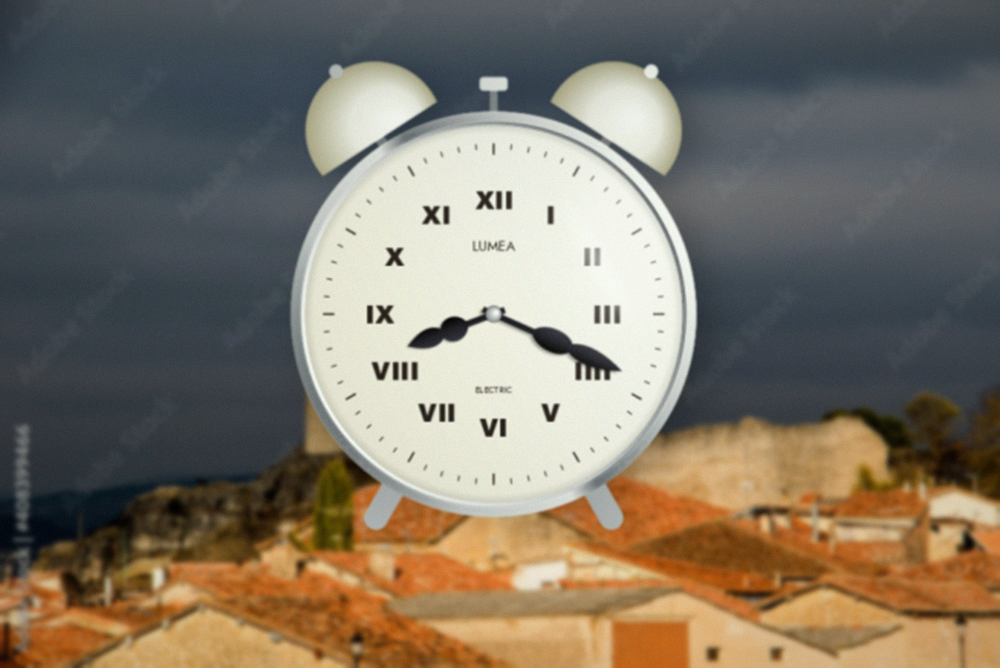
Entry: h=8 m=19
